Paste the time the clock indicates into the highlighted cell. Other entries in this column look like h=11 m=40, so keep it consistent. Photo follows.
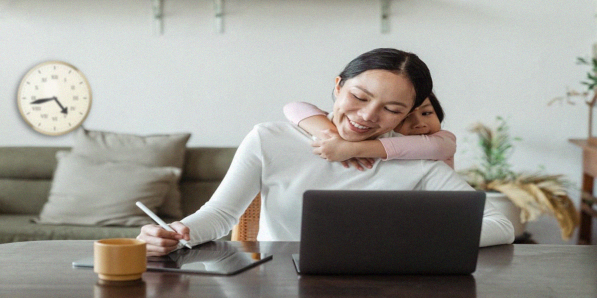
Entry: h=4 m=43
